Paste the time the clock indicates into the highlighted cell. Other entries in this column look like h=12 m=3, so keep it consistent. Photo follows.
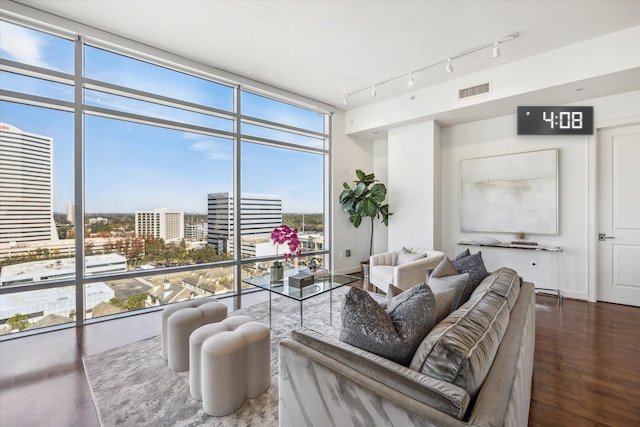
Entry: h=4 m=8
